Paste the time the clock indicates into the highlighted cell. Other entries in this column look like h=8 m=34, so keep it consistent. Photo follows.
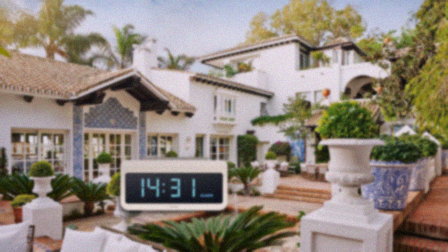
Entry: h=14 m=31
